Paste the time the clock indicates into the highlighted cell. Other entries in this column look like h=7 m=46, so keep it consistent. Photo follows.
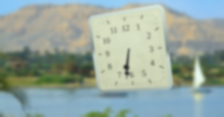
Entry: h=6 m=32
